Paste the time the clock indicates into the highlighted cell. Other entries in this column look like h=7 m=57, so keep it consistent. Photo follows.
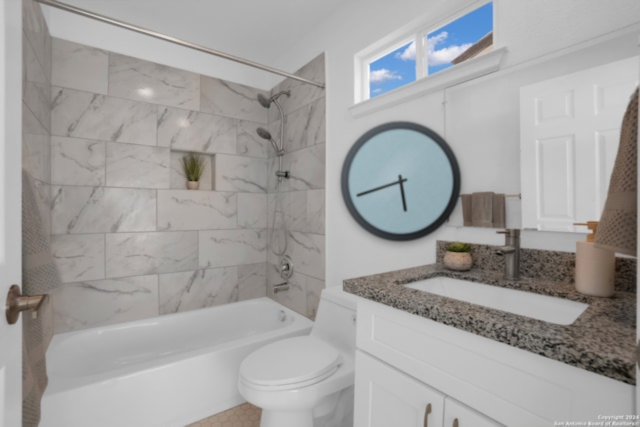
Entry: h=5 m=42
